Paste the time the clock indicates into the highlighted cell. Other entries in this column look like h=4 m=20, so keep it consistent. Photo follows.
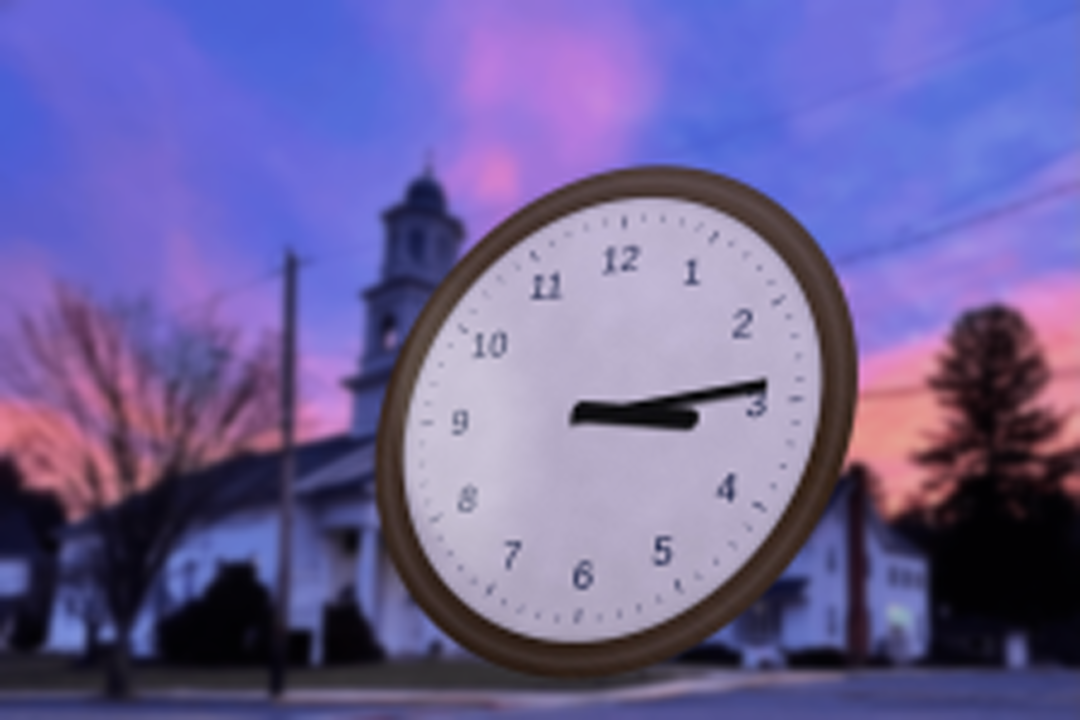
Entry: h=3 m=14
